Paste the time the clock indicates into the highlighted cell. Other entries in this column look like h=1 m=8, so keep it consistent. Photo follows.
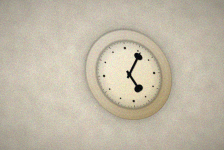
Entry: h=5 m=6
